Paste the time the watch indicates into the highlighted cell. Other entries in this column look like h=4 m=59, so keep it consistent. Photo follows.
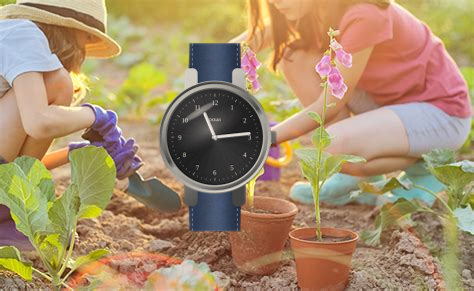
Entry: h=11 m=14
